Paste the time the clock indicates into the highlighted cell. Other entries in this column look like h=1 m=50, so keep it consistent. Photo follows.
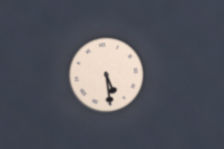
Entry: h=5 m=30
